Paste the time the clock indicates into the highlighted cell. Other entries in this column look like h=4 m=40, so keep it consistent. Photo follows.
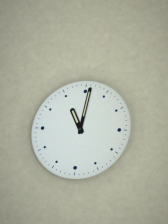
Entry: h=11 m=1
